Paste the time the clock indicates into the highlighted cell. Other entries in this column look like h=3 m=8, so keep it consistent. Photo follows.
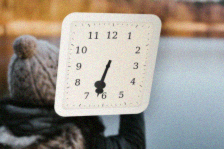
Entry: h=6 m=32
